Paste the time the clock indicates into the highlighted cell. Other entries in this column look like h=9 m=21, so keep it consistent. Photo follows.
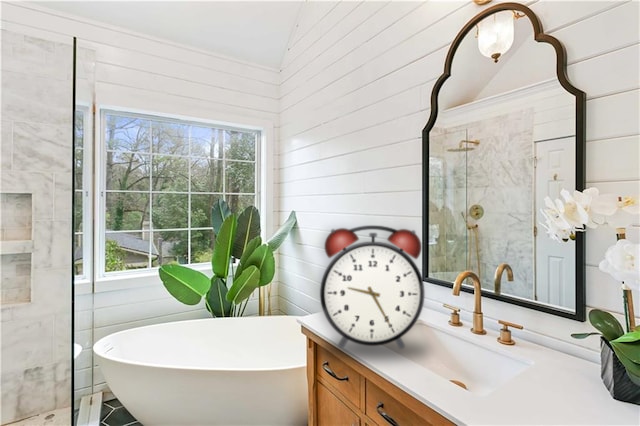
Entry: h=9 m=25
